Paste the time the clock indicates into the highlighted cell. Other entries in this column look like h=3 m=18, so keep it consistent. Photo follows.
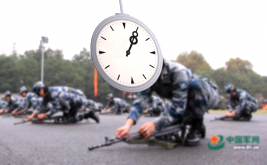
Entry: h=1 m=5
